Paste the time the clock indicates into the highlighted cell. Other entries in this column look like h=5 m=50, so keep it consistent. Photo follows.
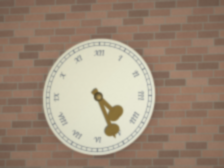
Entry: h=4 m=26
